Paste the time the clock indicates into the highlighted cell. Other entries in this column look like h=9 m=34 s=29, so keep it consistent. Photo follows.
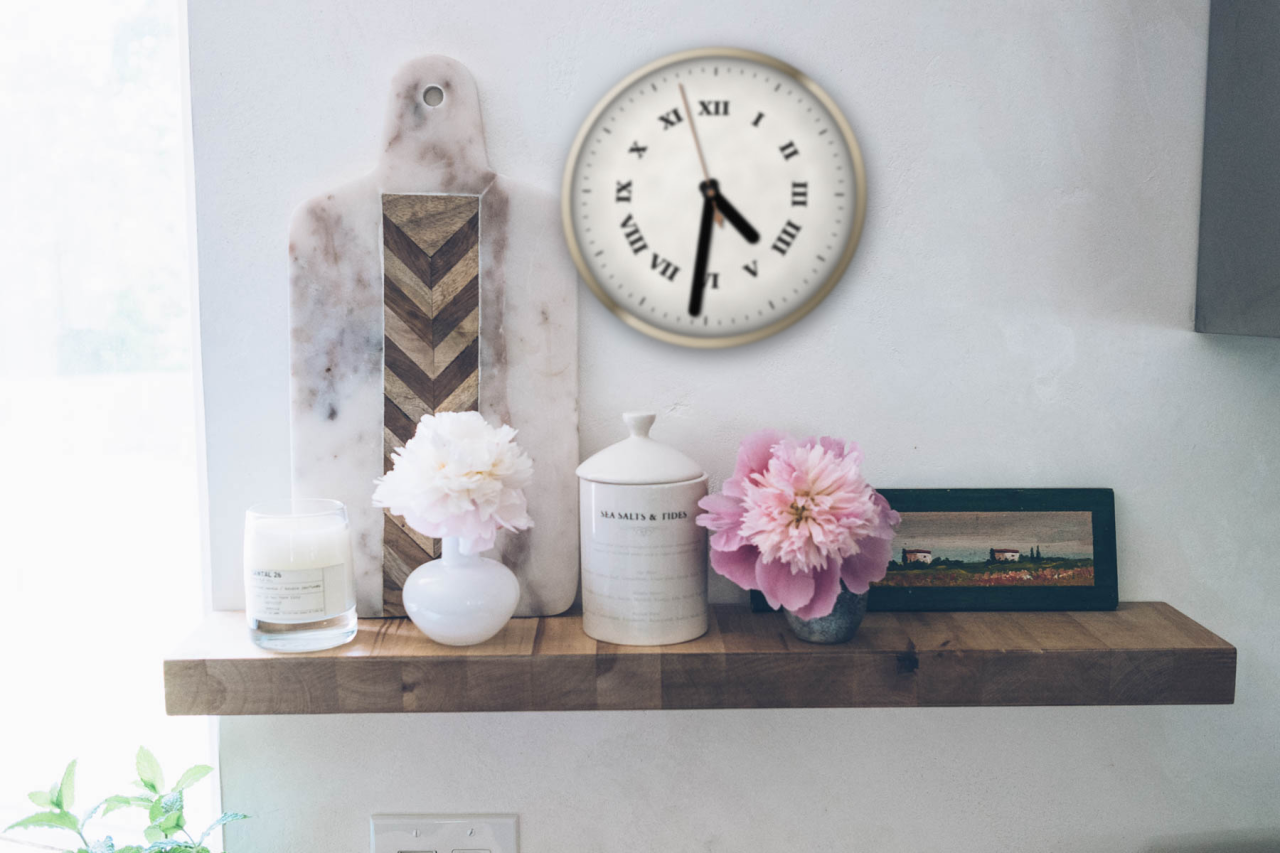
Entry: h=4 m=30 s=57
